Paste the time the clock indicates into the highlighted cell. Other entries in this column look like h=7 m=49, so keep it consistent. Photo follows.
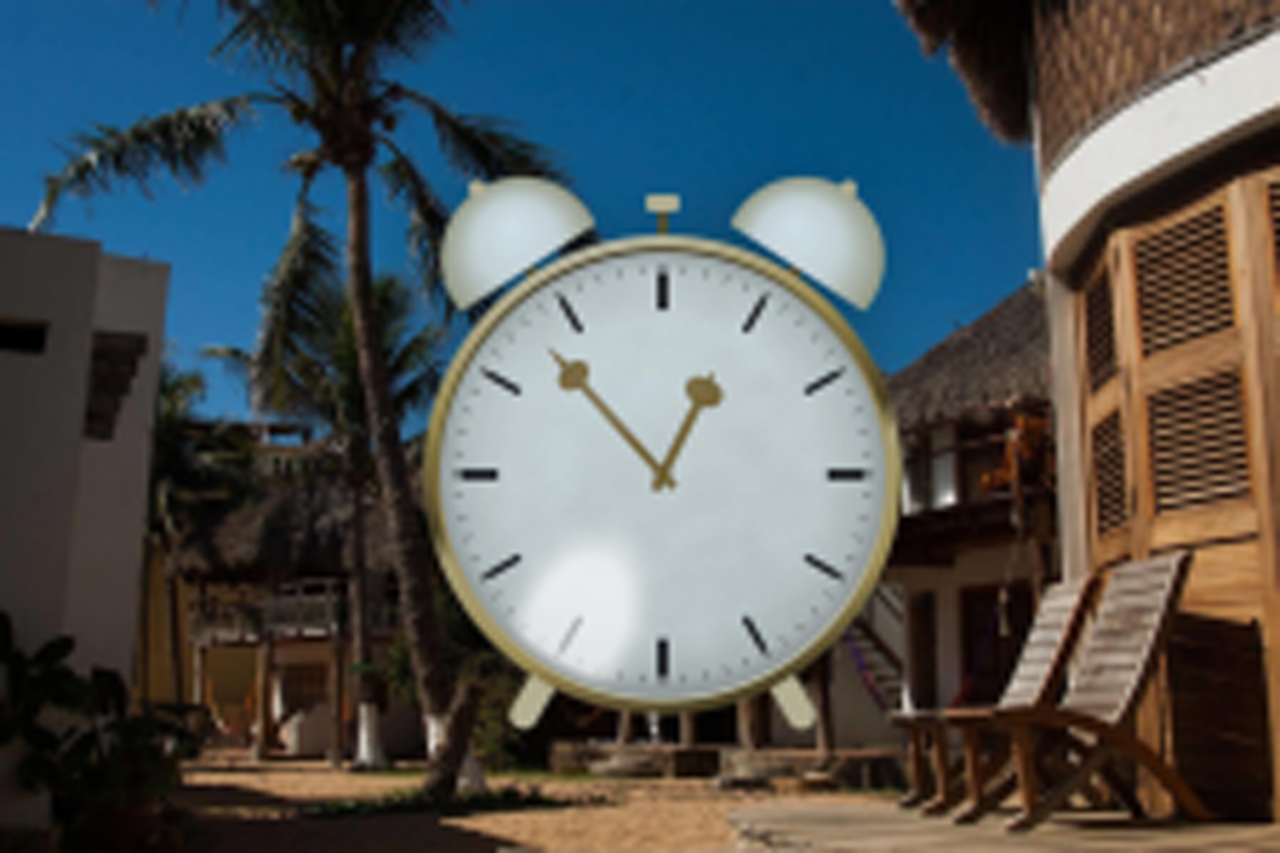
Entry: h=12 m=53
